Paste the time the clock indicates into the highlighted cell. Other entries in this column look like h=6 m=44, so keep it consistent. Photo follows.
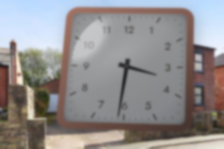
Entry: h=3 m=31
